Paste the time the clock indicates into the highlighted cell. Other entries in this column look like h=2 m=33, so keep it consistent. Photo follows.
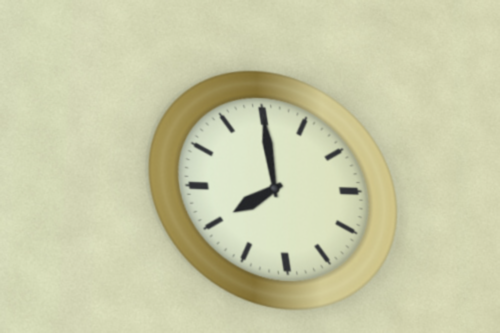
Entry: h=8 m=0
